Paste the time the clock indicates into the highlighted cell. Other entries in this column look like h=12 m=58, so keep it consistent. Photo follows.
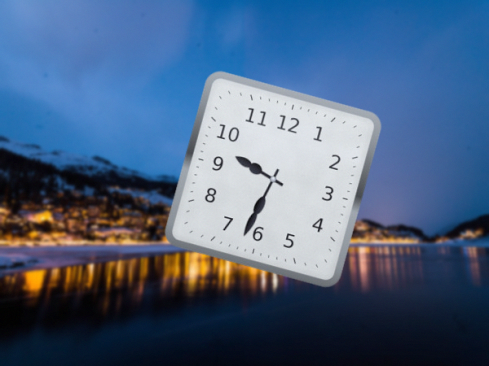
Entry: h=9 m=32
